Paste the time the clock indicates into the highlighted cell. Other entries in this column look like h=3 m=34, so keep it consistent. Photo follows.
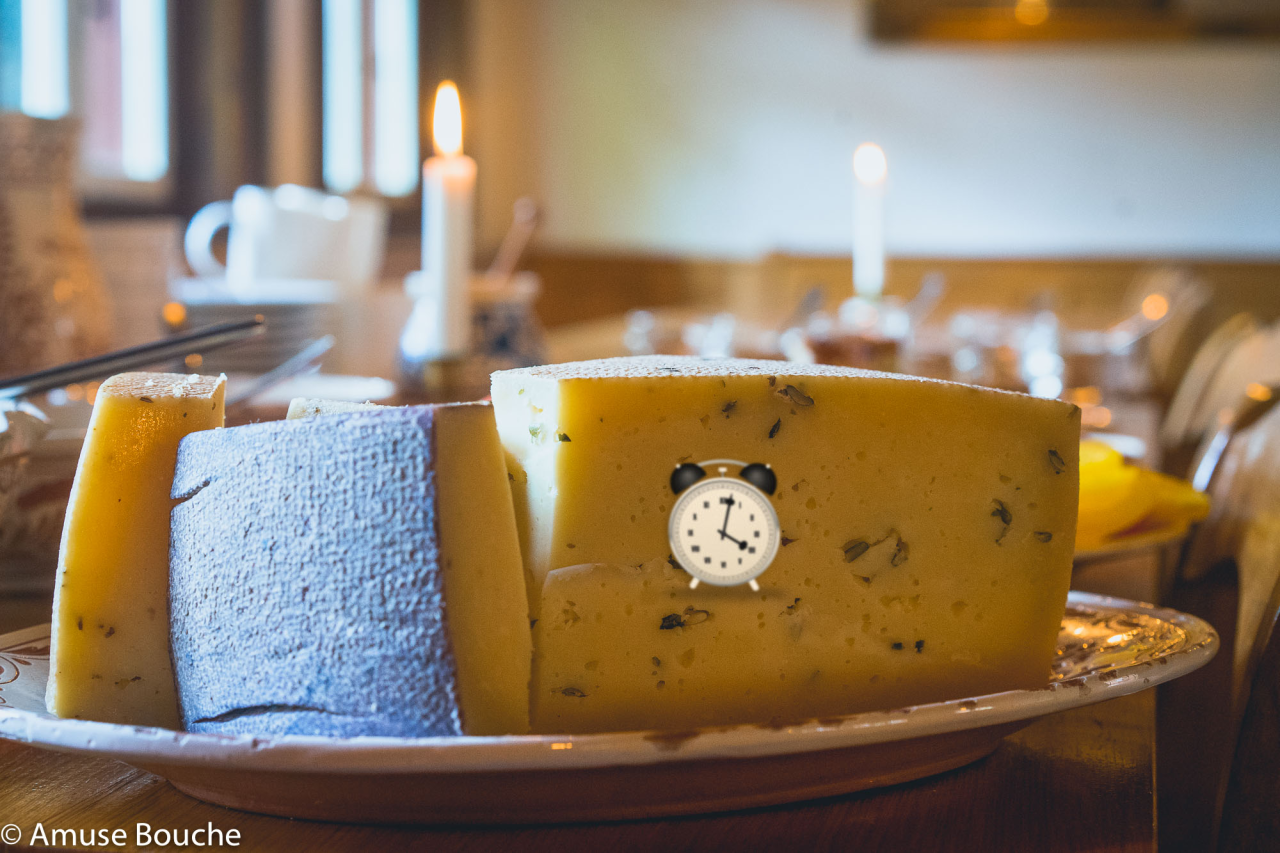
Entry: h=4 m=2
